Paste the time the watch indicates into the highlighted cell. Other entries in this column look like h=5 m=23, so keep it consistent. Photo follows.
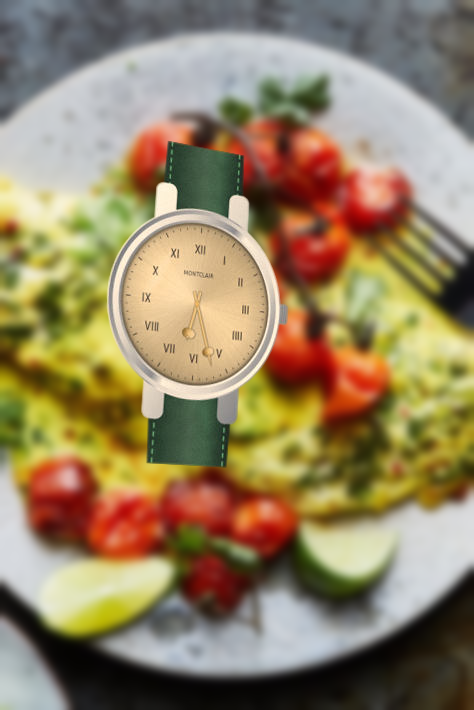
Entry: h=6 m=27
